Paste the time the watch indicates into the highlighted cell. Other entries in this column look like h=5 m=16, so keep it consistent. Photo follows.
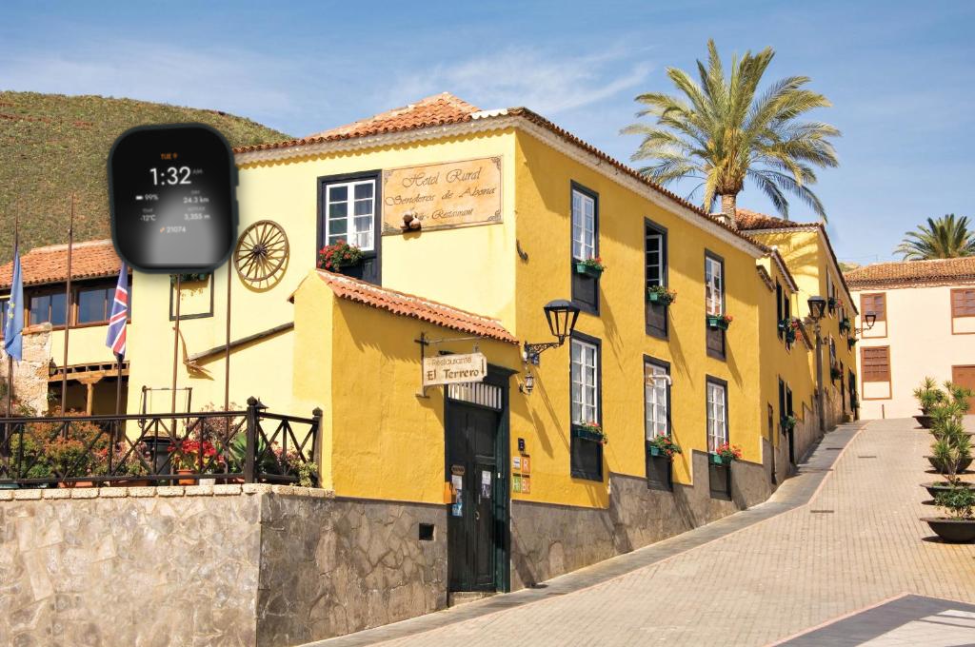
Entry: h=1 m=32
